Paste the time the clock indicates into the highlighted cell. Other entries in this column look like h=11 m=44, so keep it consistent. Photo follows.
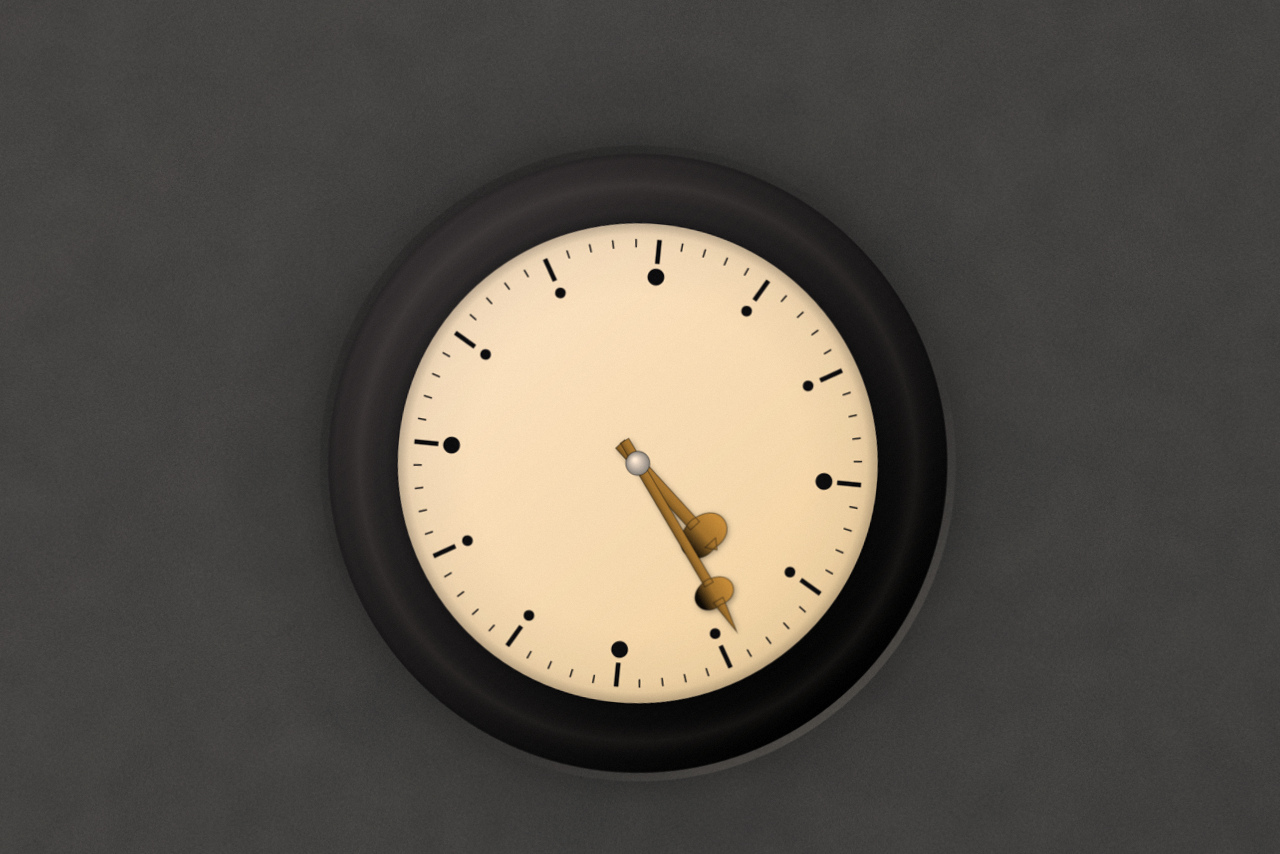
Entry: h=4 m=24
